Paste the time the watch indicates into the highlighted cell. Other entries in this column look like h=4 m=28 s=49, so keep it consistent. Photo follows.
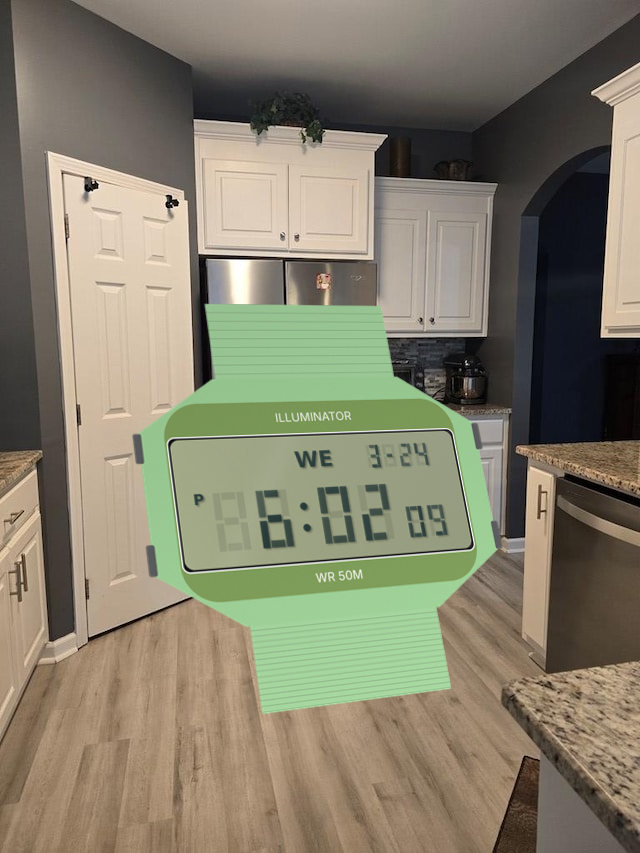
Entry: h=6 m=2 s=9
